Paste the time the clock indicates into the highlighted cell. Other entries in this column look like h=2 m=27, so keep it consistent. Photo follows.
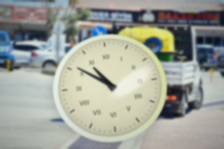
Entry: h=10 m=51
